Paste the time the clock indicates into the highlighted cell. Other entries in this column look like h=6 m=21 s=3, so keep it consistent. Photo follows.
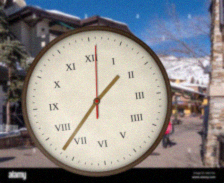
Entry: h=1 m=37 s=1
